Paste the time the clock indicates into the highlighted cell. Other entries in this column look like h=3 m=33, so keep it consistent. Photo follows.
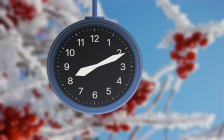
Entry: h=8 m=11
